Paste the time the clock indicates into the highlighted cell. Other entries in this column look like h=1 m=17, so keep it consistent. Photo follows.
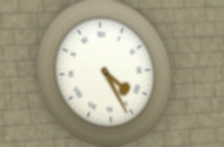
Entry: h=4 m=26
